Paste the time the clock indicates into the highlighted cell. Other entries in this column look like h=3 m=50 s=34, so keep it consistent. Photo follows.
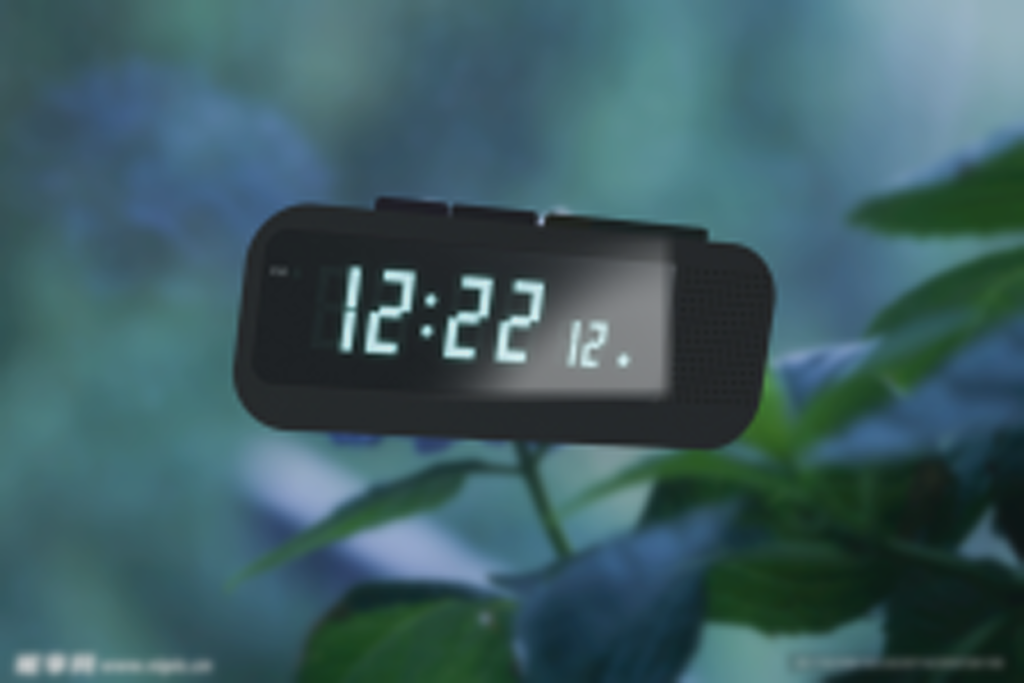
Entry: h=12 m=22 s=12
